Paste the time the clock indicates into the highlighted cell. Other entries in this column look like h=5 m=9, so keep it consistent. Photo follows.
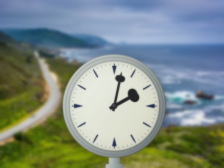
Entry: h=2 m=2
